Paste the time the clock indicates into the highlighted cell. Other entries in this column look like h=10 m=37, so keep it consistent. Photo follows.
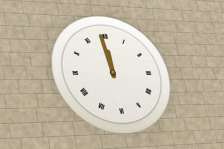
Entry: h=11 m=59
